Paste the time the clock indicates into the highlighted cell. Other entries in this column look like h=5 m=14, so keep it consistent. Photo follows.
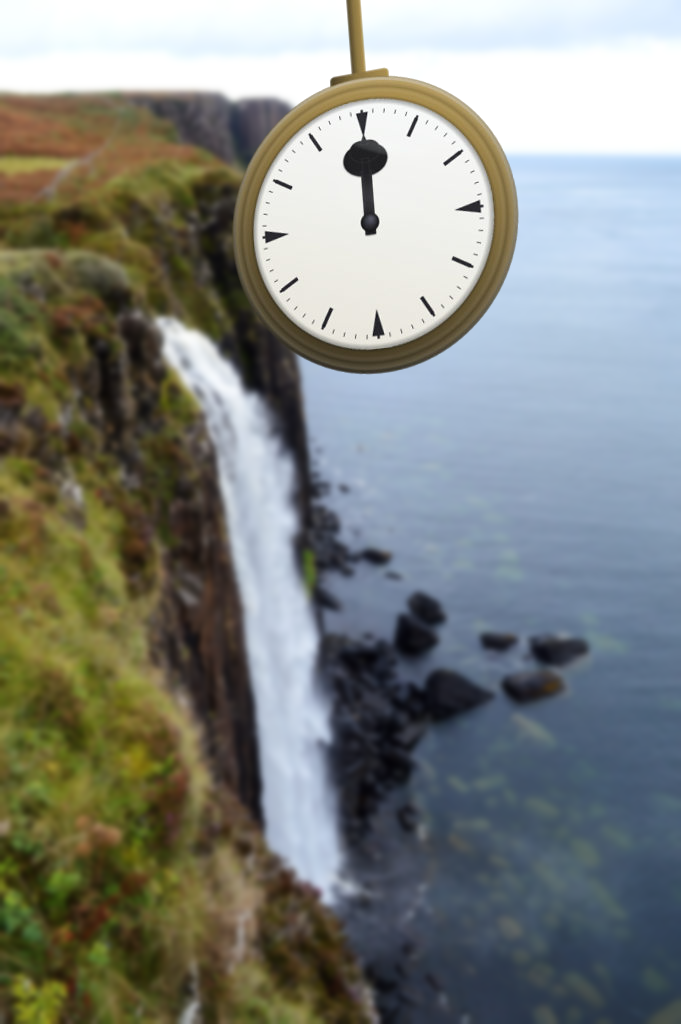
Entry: h=12 m=0
